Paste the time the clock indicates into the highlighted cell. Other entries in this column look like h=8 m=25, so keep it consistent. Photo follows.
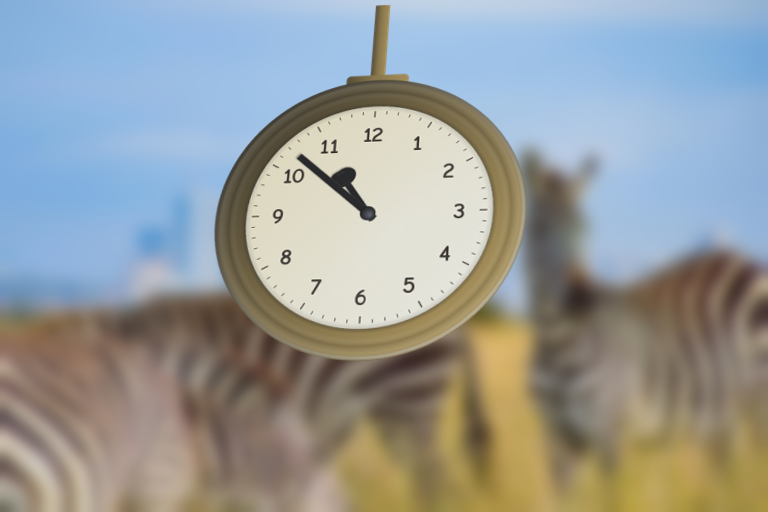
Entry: h=10 m=52
